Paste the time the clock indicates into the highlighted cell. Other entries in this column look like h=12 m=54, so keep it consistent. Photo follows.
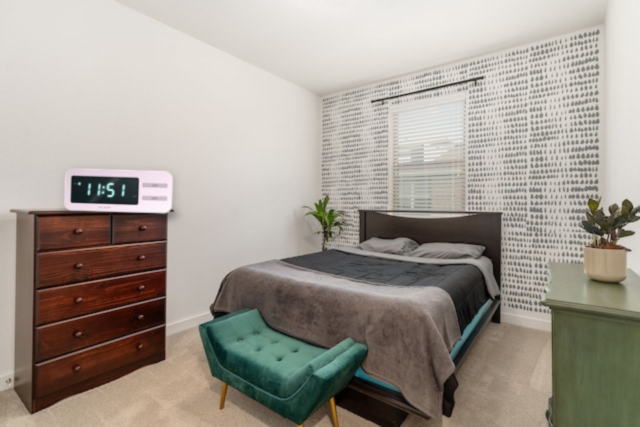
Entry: h=11 m=51
